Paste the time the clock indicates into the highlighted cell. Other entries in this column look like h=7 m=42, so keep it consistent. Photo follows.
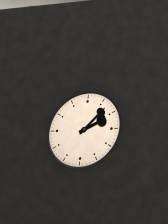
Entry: h=2 m=7
